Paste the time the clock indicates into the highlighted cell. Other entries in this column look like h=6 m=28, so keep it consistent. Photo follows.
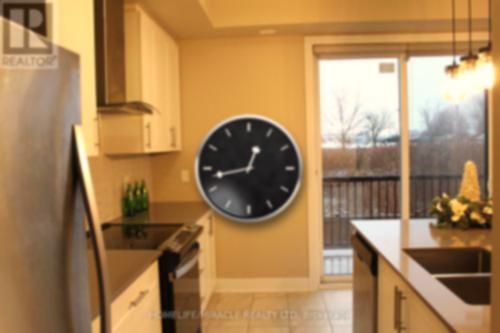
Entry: h=12 m=43
